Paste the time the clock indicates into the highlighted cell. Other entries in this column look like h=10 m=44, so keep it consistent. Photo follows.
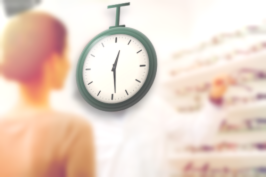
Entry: h=12 m=29
